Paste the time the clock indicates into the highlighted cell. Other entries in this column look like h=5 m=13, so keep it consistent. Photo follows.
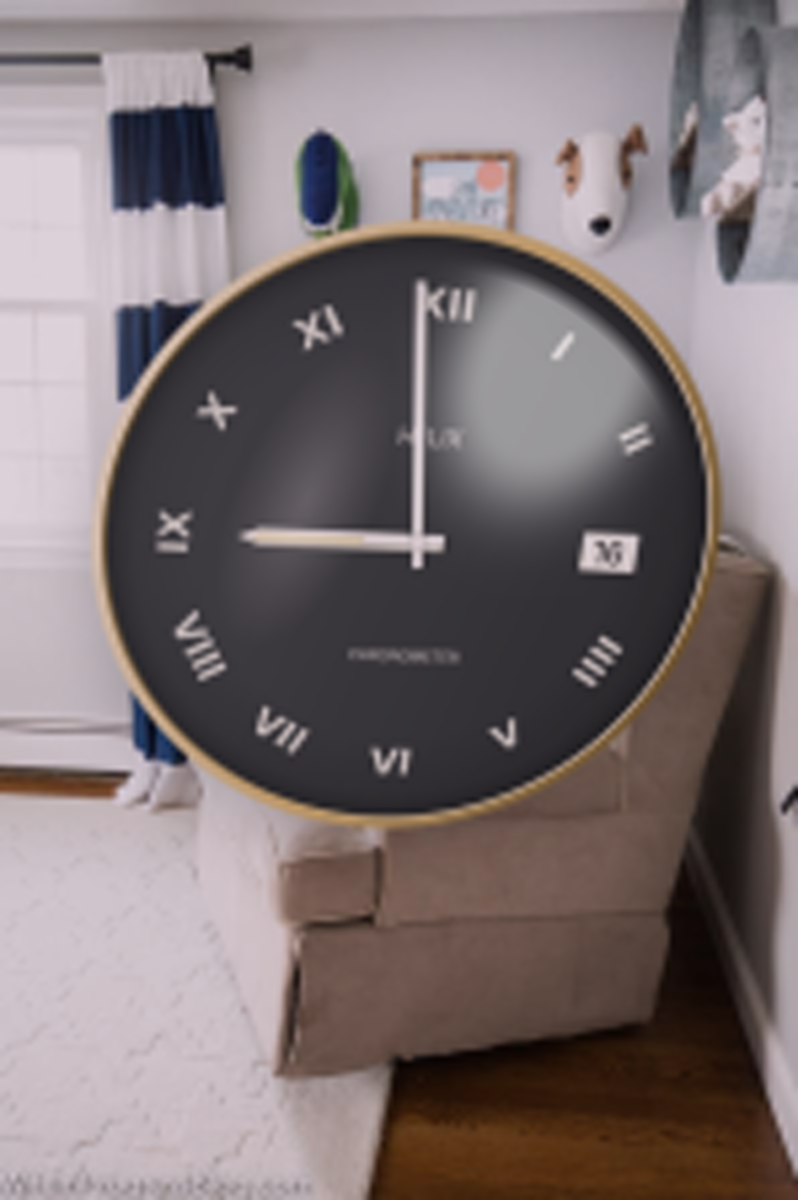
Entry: h=8 m=59
